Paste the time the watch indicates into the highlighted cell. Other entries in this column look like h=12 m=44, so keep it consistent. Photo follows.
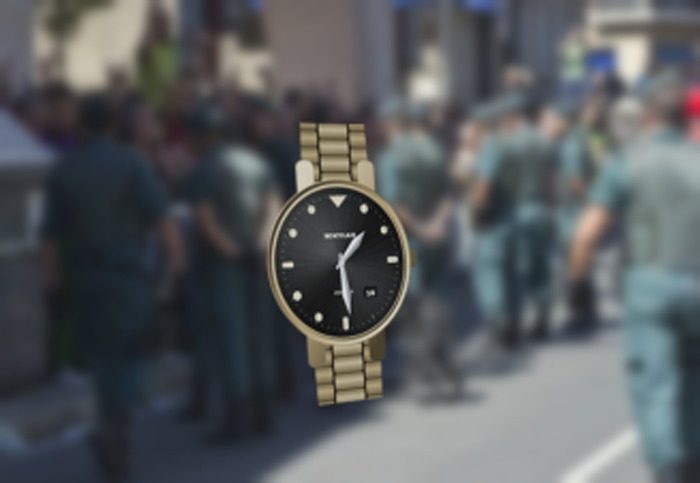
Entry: h=1 m=29
